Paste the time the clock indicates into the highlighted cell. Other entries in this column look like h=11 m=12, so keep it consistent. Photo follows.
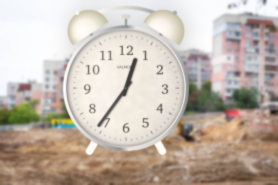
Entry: h=12 m=36
